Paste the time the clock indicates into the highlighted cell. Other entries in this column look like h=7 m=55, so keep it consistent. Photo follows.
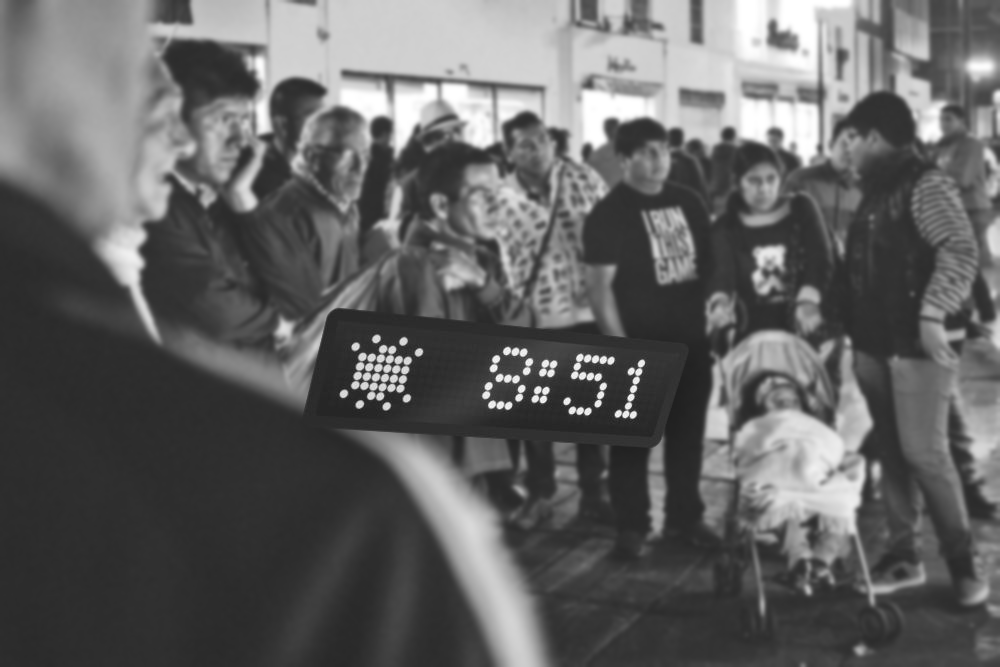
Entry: h=8 m=51
